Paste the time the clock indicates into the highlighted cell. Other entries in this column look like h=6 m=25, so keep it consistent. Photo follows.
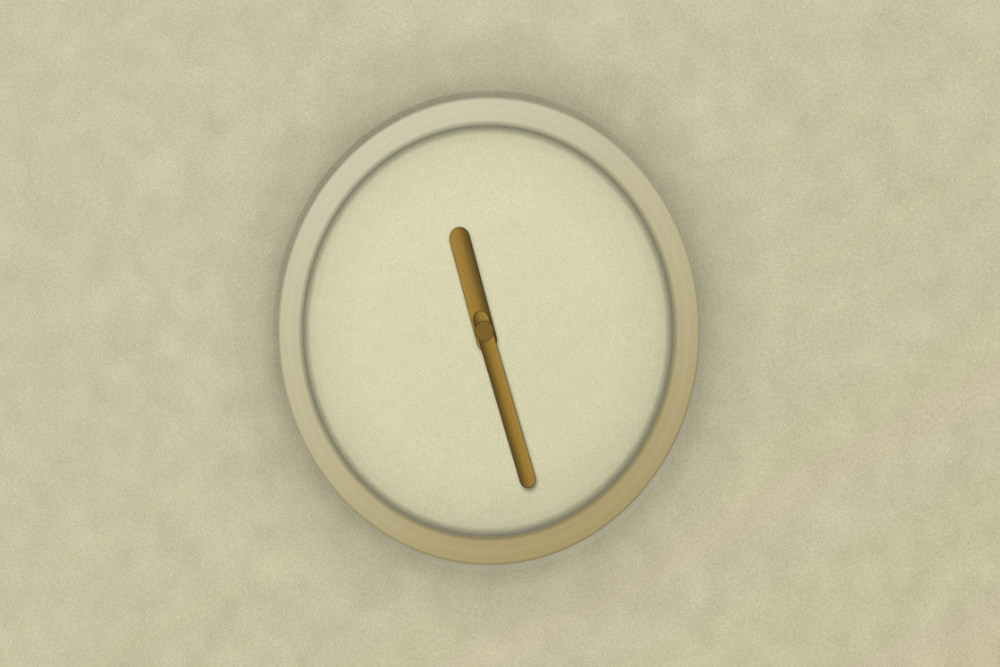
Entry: h=11 m=27
